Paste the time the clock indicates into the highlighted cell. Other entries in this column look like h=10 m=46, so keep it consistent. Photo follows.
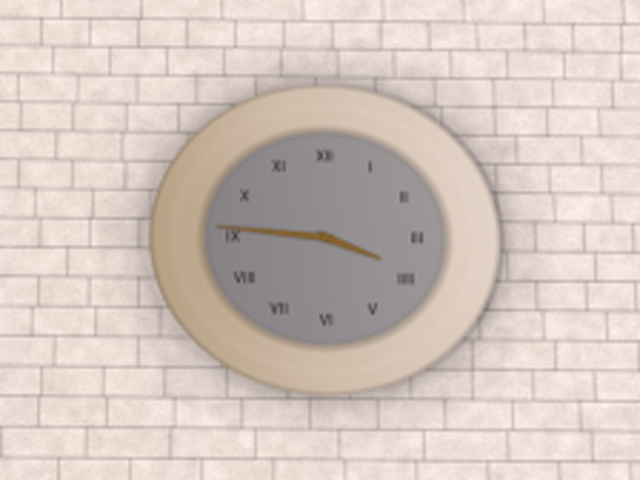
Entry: h=3 m=46
